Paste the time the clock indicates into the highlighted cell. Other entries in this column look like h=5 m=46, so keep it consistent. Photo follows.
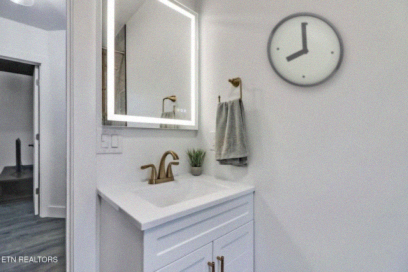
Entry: h=7 m=59
